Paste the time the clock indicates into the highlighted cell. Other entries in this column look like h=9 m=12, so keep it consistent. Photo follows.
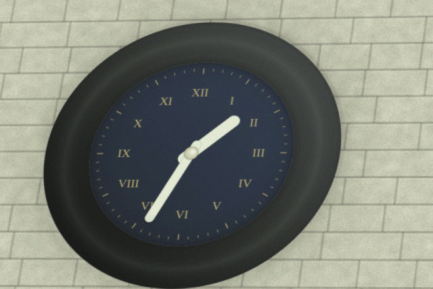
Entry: h=1 m=34
